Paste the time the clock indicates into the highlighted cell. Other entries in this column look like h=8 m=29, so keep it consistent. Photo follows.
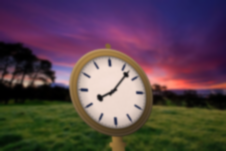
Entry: h=8 m=7
